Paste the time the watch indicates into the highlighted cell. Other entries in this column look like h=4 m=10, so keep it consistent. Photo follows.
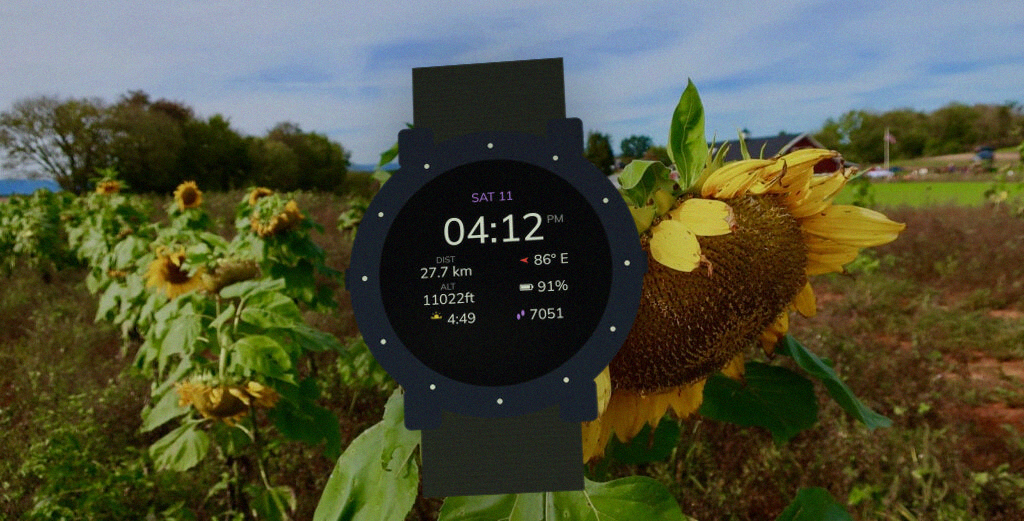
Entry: h=4 m=12
